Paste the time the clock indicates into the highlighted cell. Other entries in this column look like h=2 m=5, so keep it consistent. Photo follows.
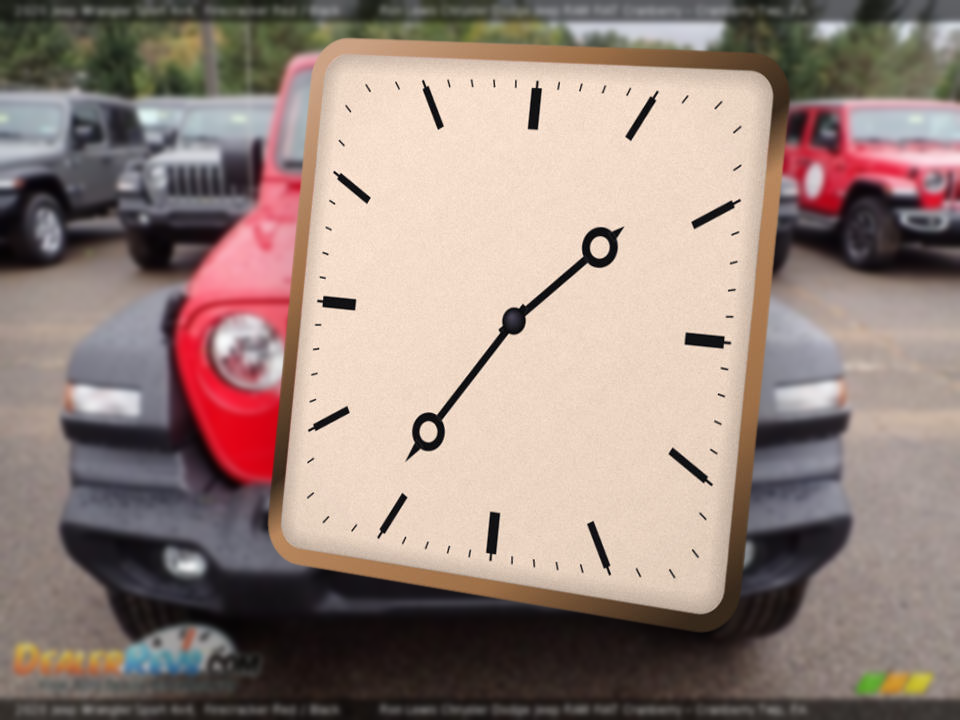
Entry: h=1 m=36
